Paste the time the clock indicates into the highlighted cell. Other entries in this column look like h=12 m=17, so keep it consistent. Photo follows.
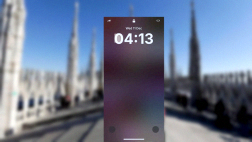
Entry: h=4 m=13
